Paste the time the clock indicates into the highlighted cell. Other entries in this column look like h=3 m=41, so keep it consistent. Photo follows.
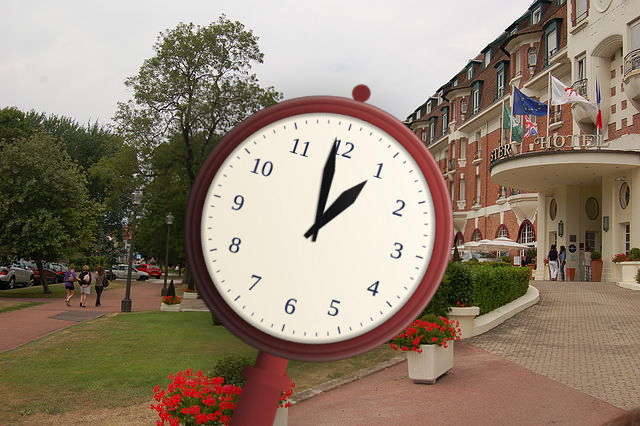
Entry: h=12 m=59
